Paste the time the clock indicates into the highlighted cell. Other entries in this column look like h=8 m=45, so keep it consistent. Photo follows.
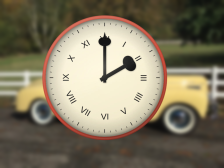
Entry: h=2 m=0
